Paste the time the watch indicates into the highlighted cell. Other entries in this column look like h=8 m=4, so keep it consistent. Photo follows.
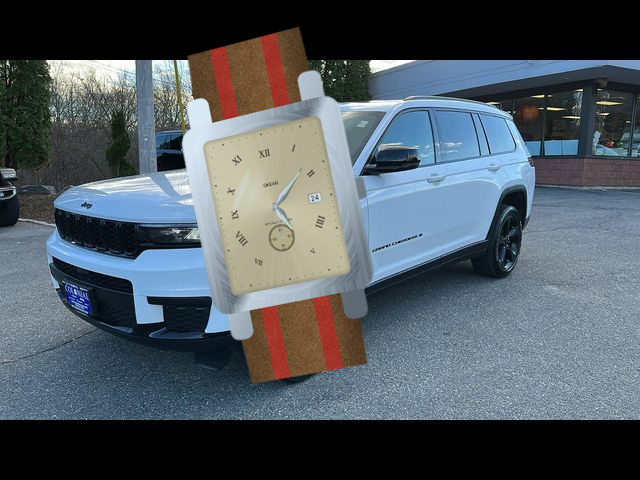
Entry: h=5 m=8
